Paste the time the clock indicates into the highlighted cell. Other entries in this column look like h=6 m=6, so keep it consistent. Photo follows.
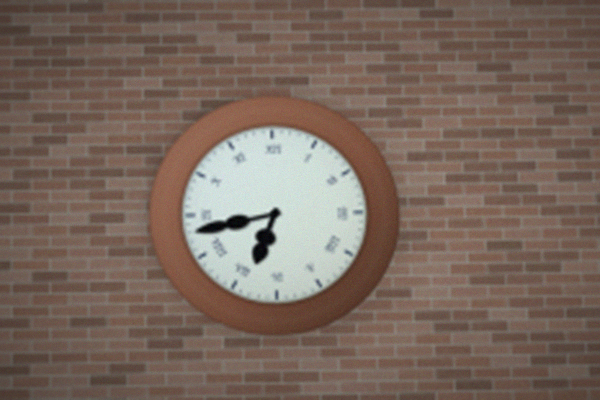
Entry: h=6 m=43
